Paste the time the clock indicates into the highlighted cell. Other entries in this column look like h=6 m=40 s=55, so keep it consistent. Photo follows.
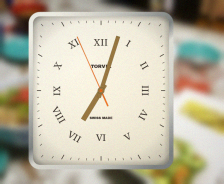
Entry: h=7 m=2 s=56
